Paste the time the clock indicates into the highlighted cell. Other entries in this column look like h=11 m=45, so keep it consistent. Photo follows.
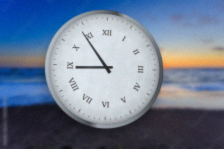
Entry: h=8 m=54
